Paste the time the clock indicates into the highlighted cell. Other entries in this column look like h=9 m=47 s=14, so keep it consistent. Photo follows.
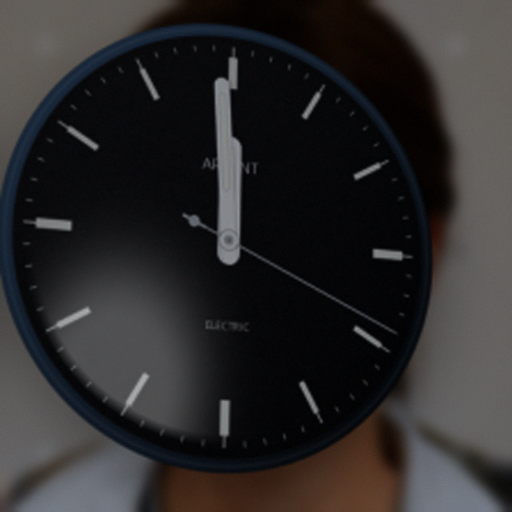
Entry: h=11 m=59 s=19
